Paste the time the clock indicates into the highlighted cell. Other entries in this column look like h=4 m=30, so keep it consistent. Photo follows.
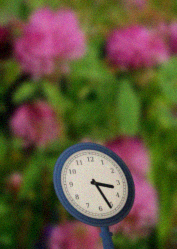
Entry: h=3 m=26
